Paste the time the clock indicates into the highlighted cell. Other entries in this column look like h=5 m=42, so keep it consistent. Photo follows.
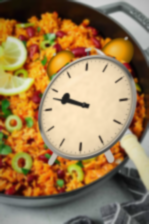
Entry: h=9 m=48
